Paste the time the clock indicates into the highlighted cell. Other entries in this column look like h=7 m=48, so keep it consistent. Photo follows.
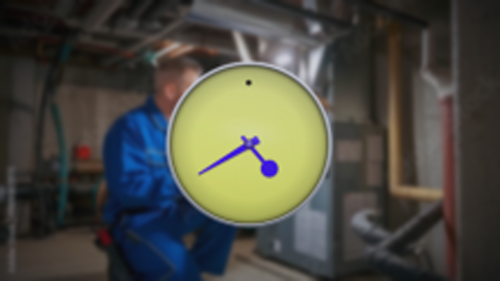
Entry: h=4 m=40
